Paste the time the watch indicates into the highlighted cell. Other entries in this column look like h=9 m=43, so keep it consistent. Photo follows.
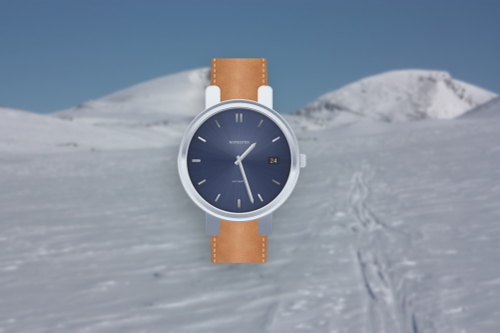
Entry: h=1 m=27
